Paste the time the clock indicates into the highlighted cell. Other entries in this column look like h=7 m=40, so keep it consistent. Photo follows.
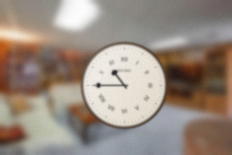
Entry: h=10 m=45
